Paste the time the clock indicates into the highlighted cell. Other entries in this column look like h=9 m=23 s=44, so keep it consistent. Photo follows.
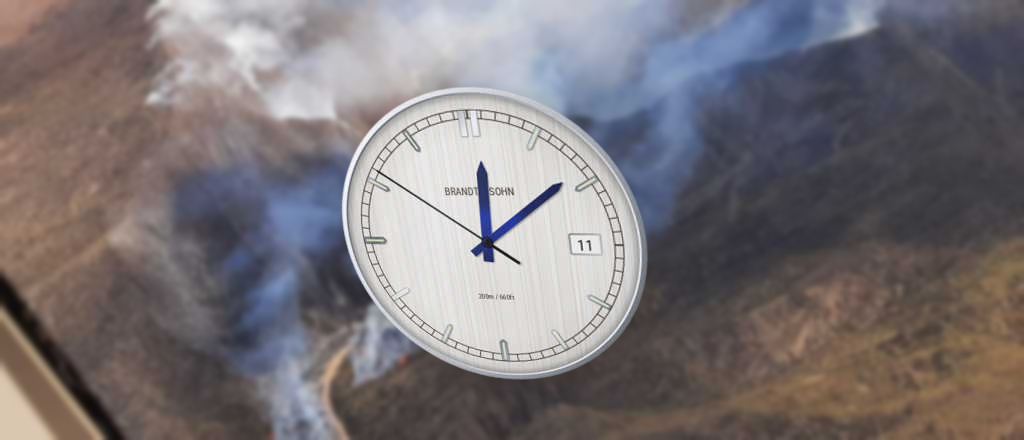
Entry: h=12 m=8 s=51
